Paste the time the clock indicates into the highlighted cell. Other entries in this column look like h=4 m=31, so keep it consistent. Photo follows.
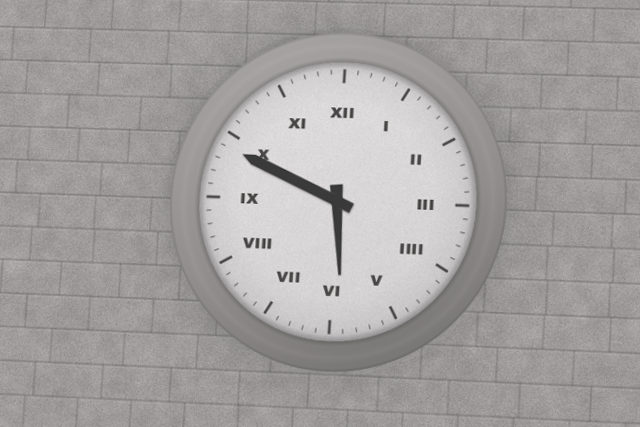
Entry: h=5 m=49
